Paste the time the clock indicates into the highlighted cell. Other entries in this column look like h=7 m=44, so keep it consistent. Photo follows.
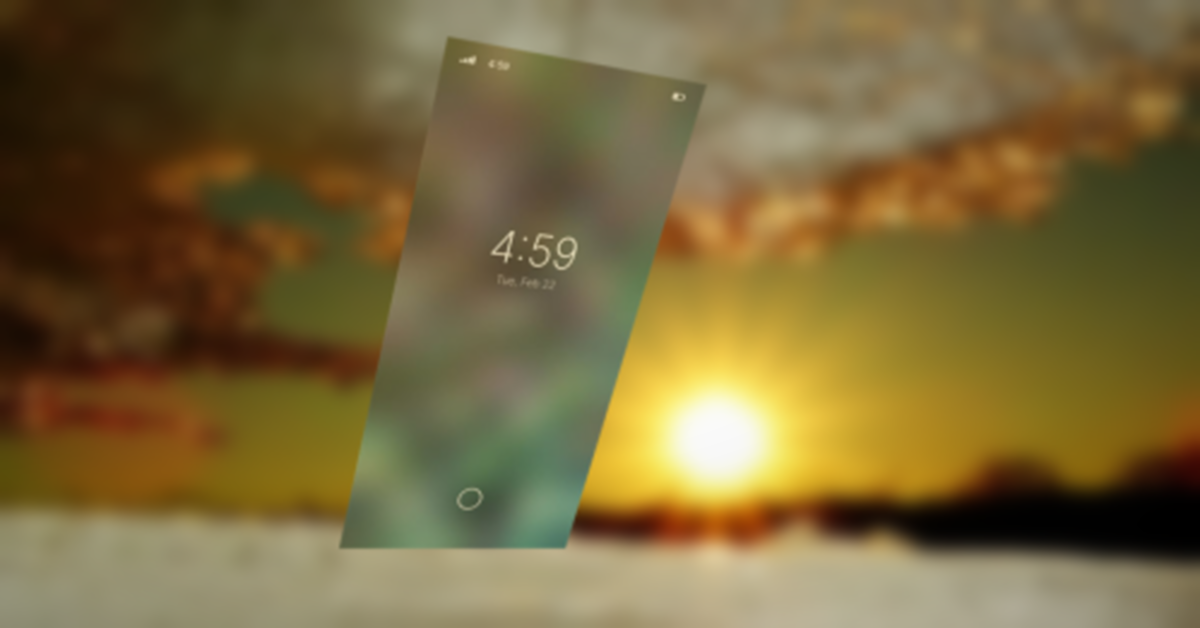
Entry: h=4 m=59
